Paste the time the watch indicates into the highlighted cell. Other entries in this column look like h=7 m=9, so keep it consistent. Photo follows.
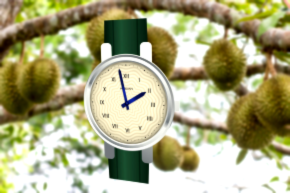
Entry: h=1 m=58
